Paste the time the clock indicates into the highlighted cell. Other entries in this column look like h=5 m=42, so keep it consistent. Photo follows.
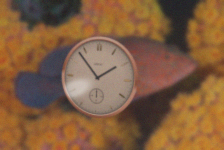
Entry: h=1 m=53
